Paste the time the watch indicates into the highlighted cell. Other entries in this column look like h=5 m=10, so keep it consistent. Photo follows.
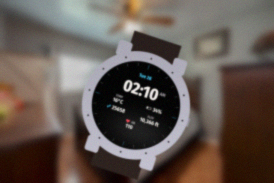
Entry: h=2 m=10
